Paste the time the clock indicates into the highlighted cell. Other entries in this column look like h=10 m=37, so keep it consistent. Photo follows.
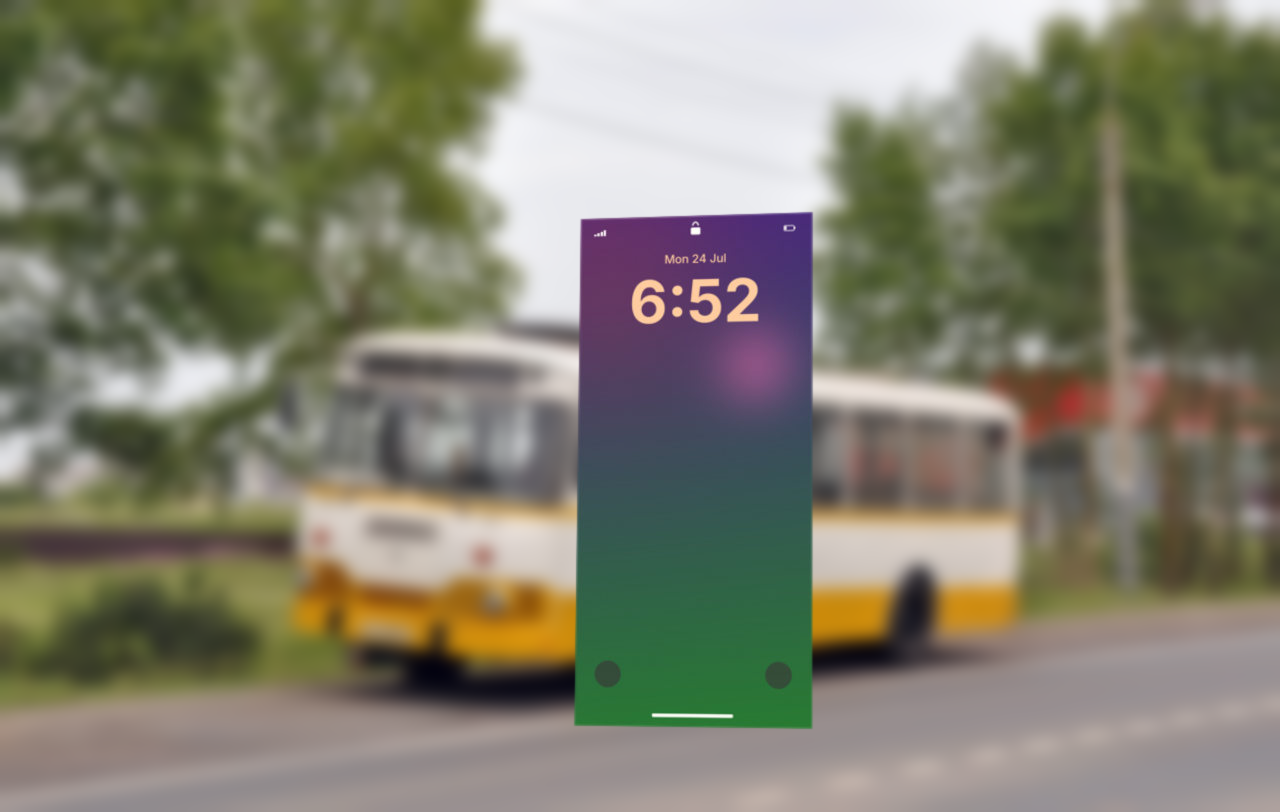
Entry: h=6 m=52
